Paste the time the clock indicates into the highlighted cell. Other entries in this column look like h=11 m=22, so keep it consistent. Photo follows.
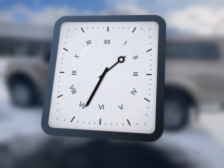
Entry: h=1 m=34
